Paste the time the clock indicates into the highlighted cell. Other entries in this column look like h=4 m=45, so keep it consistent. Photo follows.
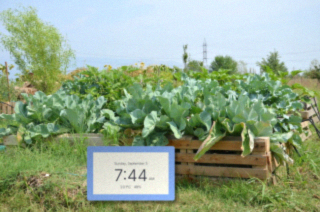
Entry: h=7 m=44
